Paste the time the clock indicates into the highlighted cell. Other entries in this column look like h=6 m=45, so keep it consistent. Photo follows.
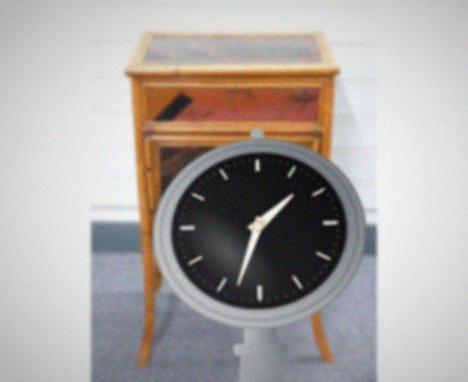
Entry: h=1 m=33
